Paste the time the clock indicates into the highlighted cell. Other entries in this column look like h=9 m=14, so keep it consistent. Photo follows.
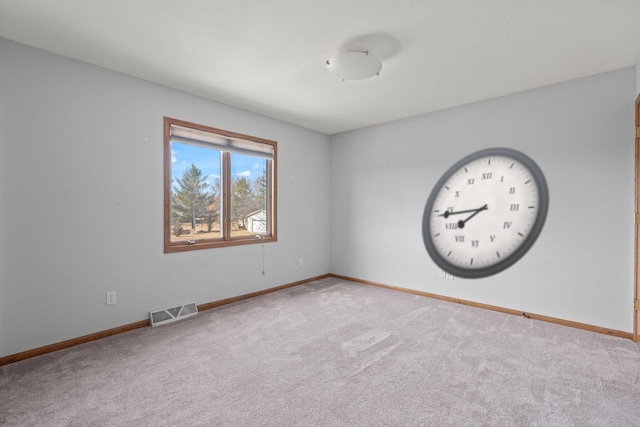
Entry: h=7 m=44
